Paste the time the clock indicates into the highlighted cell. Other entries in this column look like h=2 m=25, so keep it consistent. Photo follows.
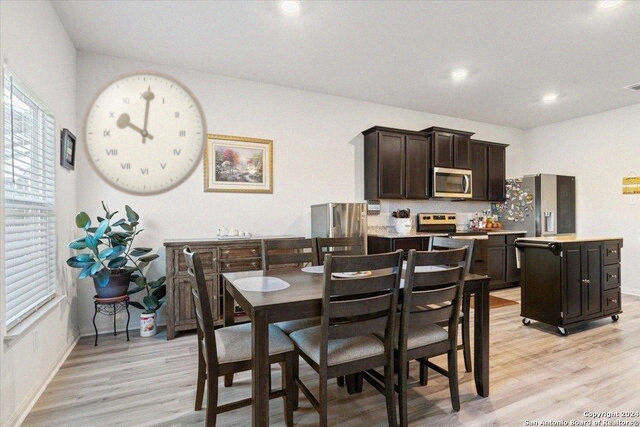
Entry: h=10 m=1
